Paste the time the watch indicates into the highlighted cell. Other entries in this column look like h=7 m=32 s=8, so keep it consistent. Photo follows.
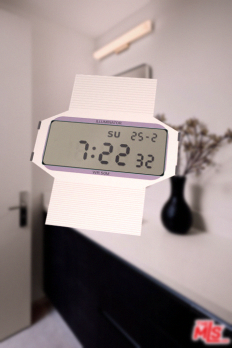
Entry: h=7 m=22 s=32
